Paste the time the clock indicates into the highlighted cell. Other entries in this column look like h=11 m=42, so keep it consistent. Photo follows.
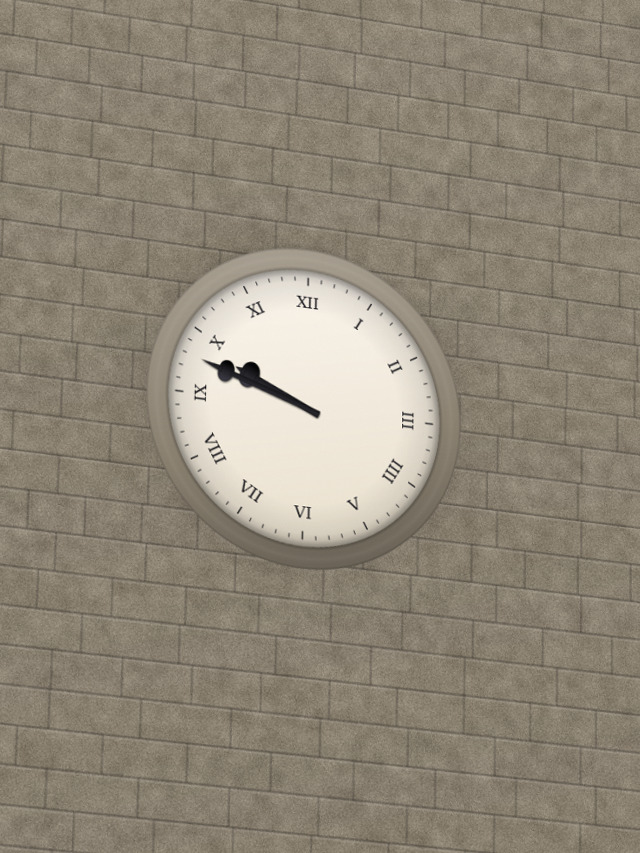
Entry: h=9 m=48
